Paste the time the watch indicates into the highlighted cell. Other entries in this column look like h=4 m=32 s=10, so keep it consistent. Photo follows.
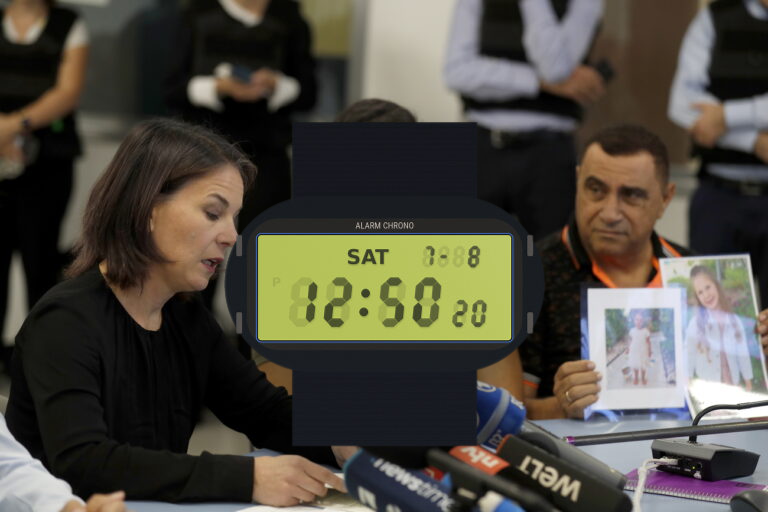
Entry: h=12 m=50 s=20
